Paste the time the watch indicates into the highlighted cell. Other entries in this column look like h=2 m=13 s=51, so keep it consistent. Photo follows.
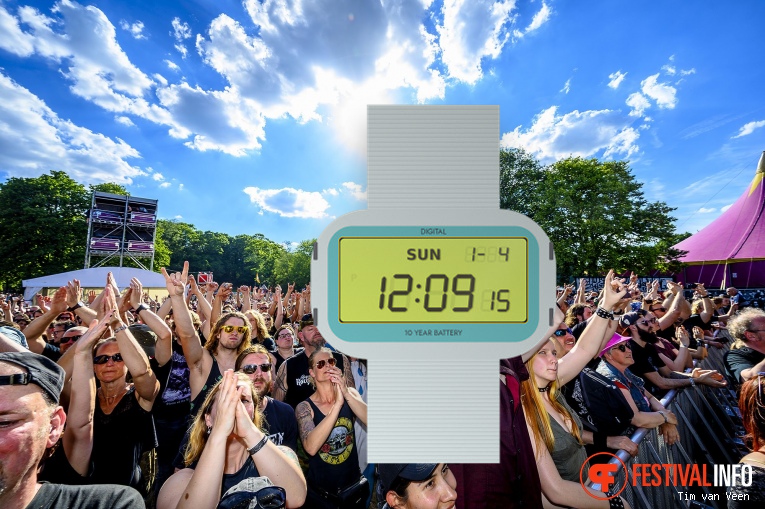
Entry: h=12 m=9 s=15
